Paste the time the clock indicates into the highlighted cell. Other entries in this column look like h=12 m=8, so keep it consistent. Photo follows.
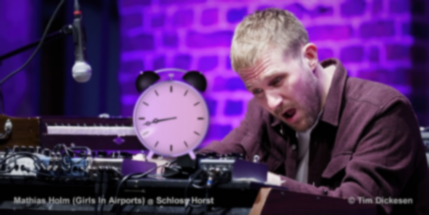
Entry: h=8 m=43
